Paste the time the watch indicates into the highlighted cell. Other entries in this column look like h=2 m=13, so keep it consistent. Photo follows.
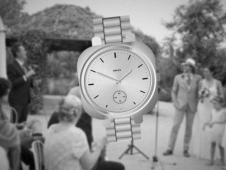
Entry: h=1 m=50
